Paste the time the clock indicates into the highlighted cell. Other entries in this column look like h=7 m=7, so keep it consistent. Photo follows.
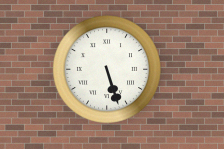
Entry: h=5 m=27
